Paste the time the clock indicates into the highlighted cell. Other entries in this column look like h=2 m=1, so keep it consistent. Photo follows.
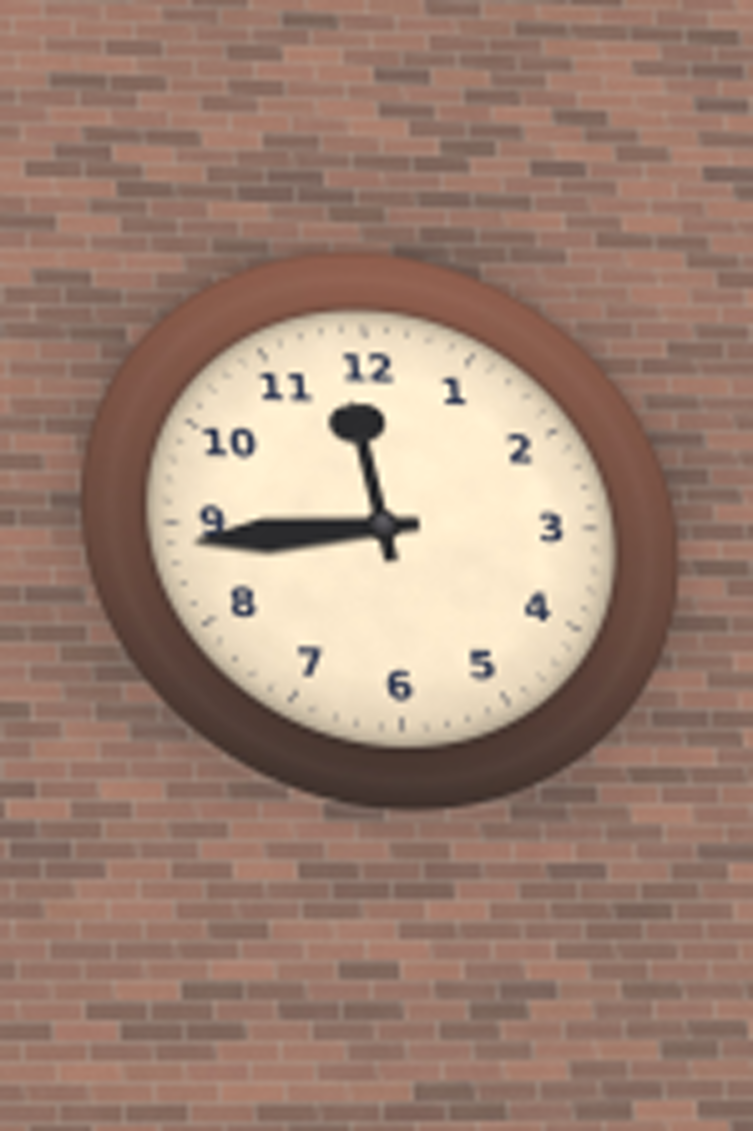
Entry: h=11 m=44
